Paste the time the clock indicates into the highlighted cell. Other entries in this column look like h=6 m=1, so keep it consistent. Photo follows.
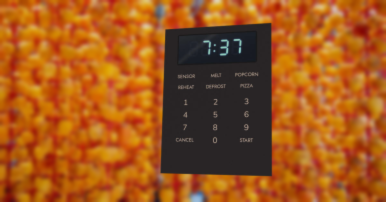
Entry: h=7 m=37
